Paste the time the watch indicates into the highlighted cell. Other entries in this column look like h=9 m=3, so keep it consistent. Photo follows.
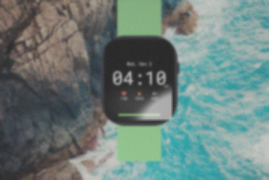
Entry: h=4 m=10
